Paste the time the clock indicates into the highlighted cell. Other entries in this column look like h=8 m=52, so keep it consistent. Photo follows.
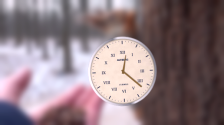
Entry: h=12 m=22
